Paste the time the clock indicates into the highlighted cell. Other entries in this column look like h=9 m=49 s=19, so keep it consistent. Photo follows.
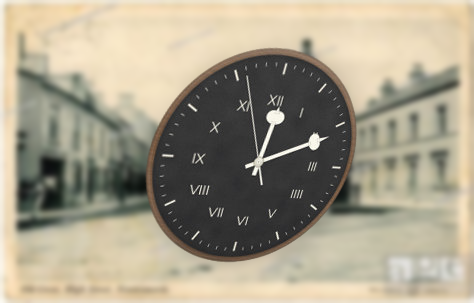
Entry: h=12 m=10 s=56
